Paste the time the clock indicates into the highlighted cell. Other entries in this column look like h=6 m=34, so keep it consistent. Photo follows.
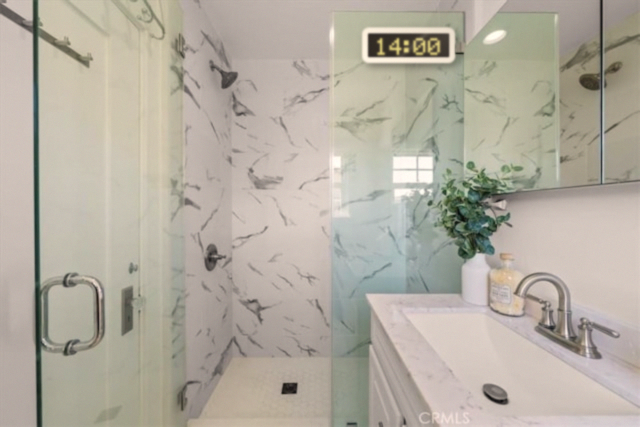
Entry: h=14 m=0
